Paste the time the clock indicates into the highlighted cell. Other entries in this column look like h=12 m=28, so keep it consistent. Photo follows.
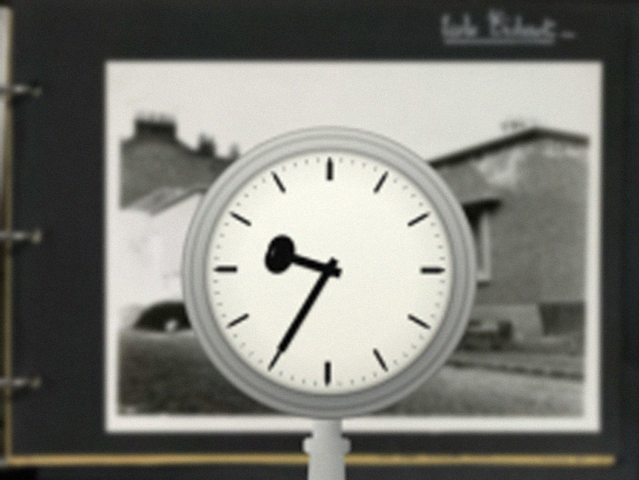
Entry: h=9 m=35
